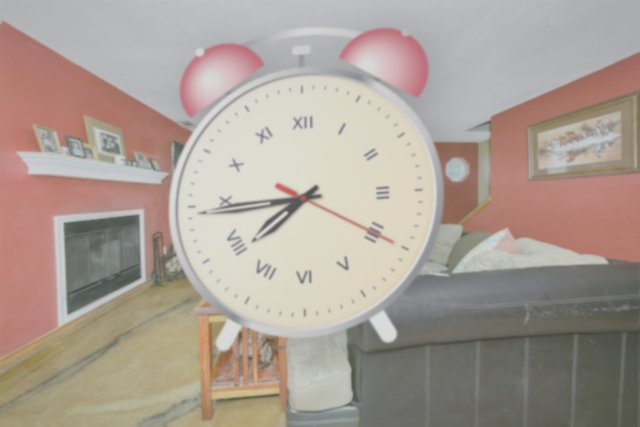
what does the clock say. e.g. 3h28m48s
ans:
7h44m20s
